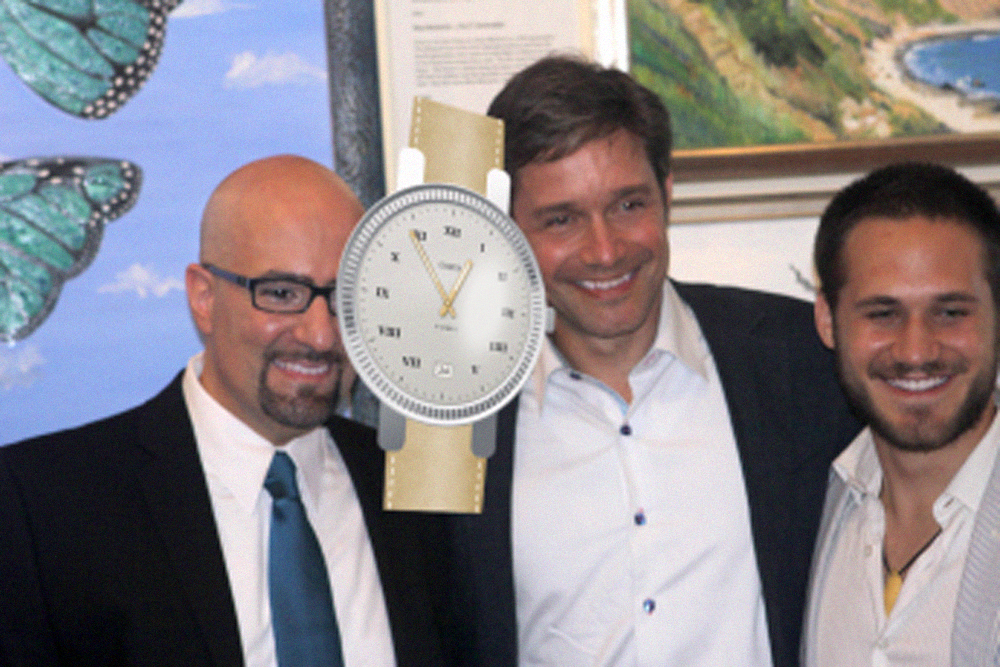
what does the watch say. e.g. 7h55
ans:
12h54
